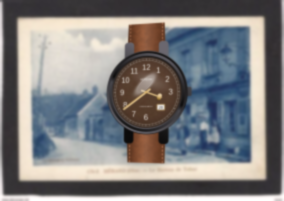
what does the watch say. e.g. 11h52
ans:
3h39
